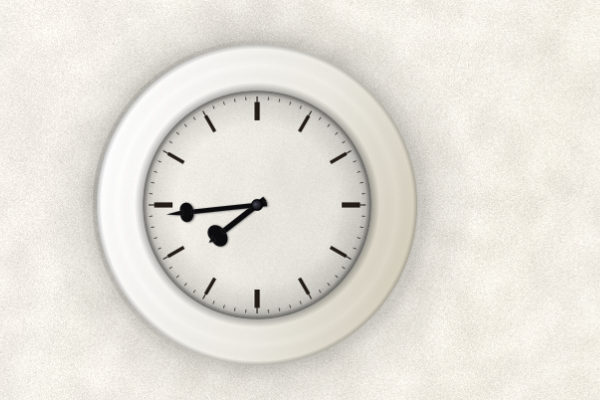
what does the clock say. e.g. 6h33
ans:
7h44
